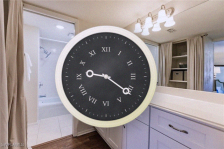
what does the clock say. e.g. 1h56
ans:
9h21
